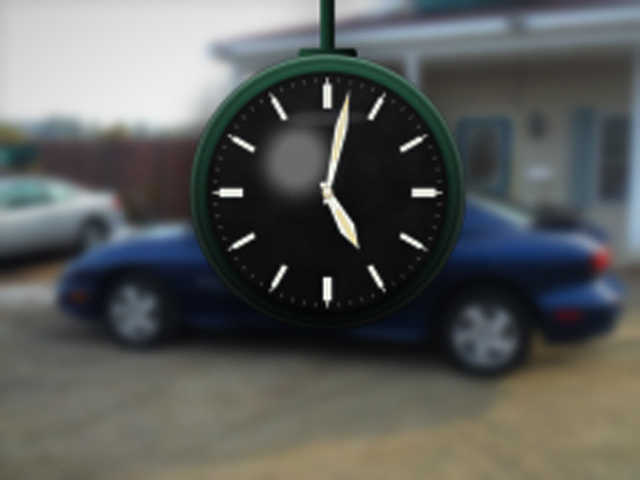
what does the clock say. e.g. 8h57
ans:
5h02
